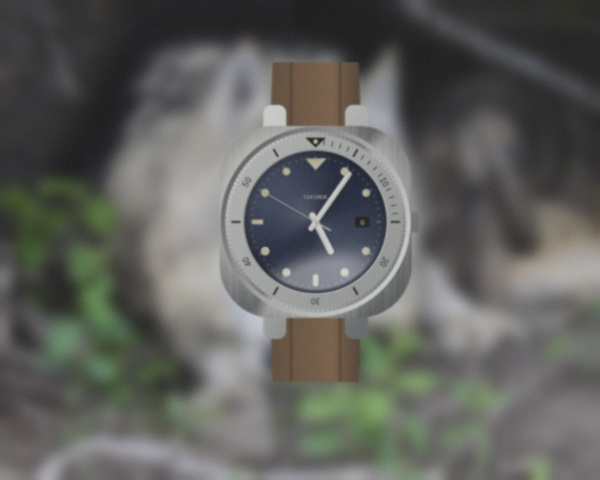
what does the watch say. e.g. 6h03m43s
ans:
5h05m50s
